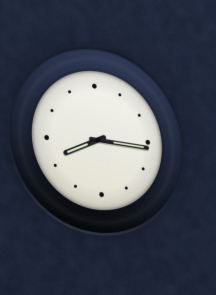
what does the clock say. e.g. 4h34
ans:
8h16
